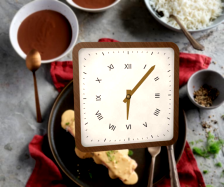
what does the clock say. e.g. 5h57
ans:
6h07
